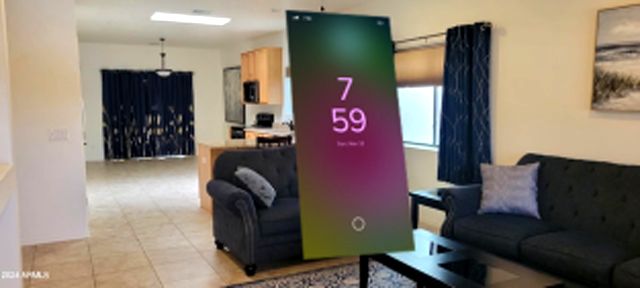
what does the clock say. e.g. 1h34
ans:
7h59
